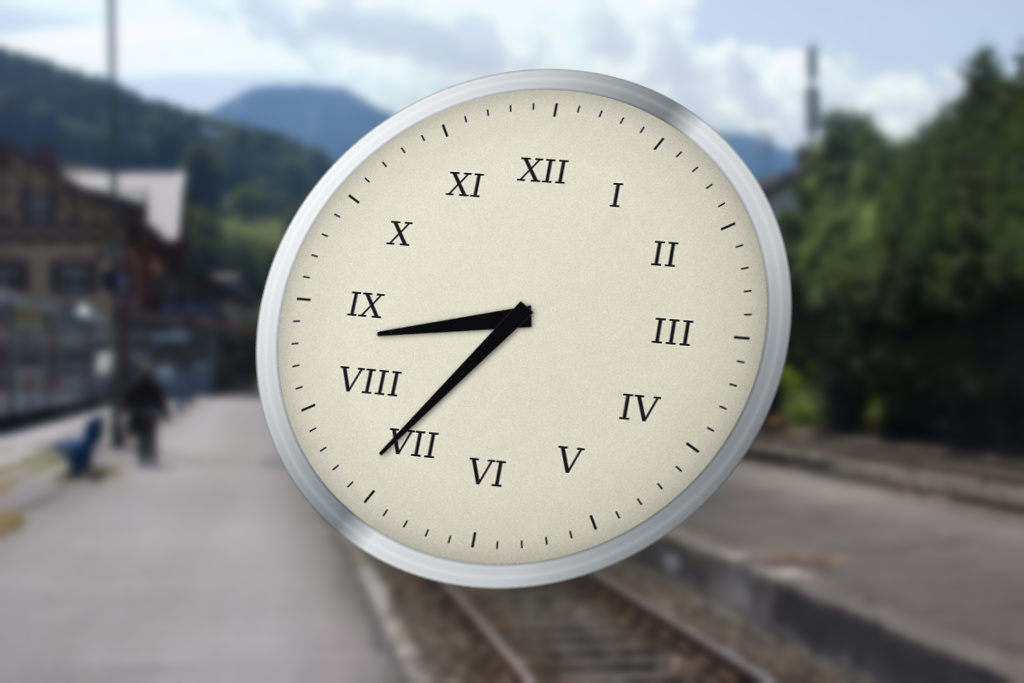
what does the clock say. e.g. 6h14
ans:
8h36
